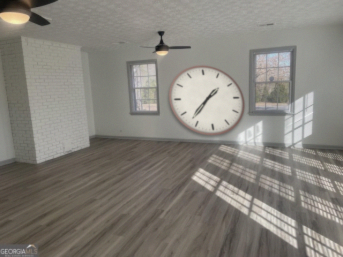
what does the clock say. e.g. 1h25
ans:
1h37
